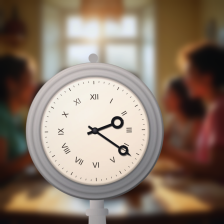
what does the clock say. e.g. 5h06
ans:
2h21
